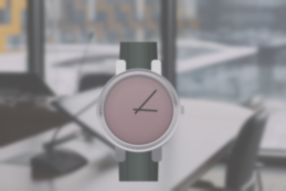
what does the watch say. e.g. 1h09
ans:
3h07
